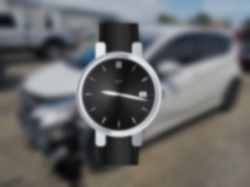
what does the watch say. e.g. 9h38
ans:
9h17
